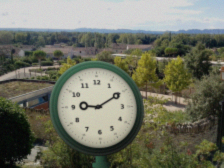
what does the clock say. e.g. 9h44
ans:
9h10
